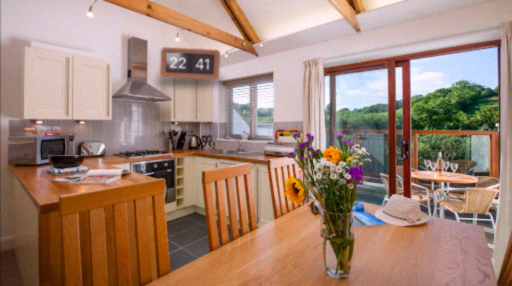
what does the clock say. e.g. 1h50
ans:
22h41
